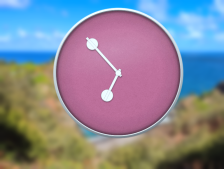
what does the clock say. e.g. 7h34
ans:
6h53
